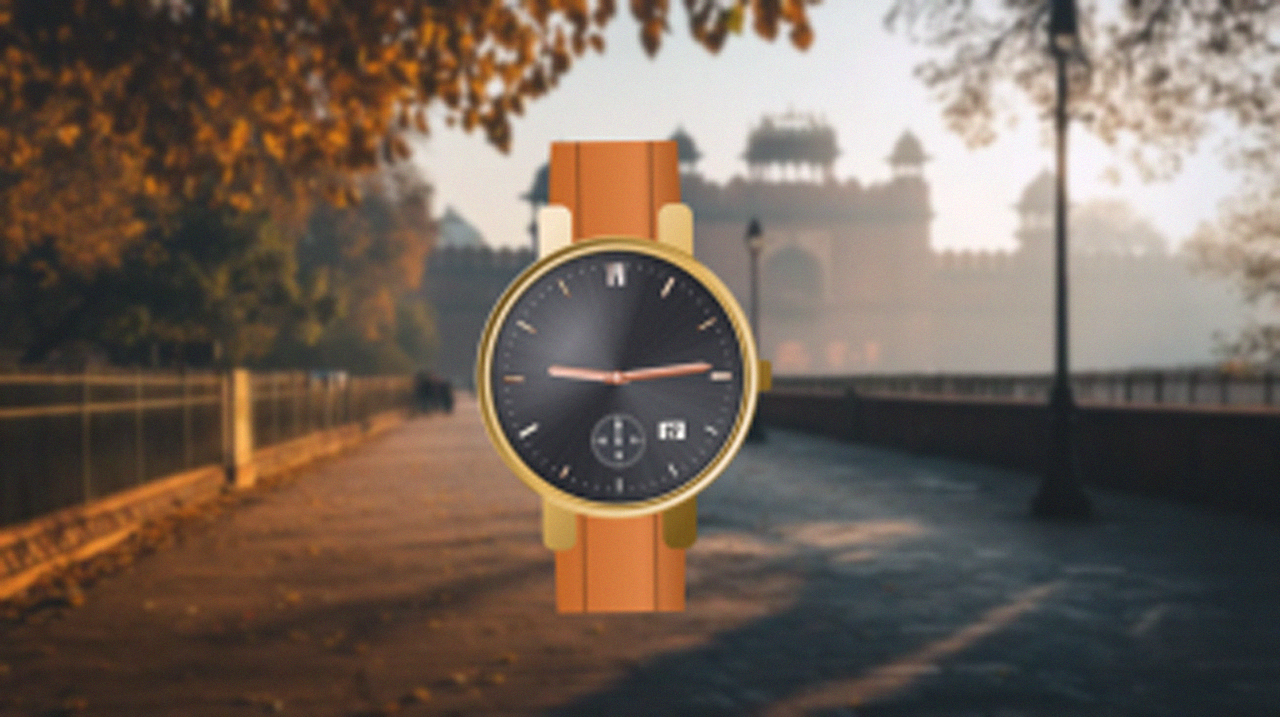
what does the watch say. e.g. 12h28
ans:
9h14
